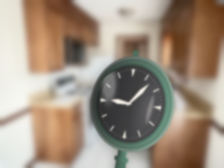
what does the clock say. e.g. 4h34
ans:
9h07
